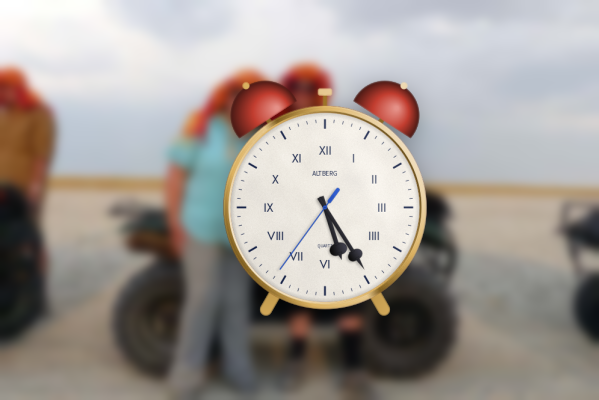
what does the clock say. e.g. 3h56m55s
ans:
5h24m36s
